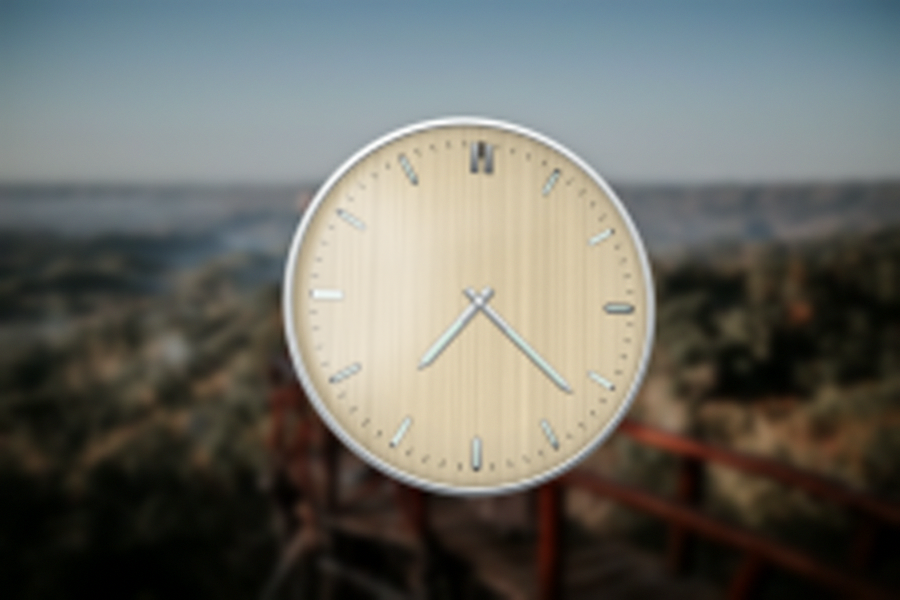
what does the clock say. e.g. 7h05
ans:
7h22
